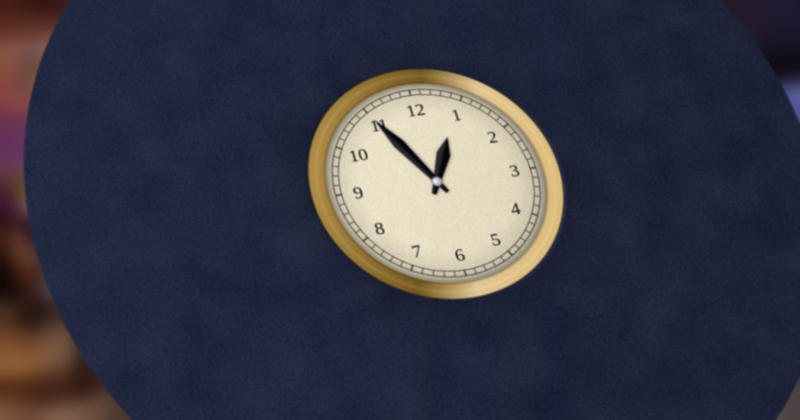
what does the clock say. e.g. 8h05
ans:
12h55
